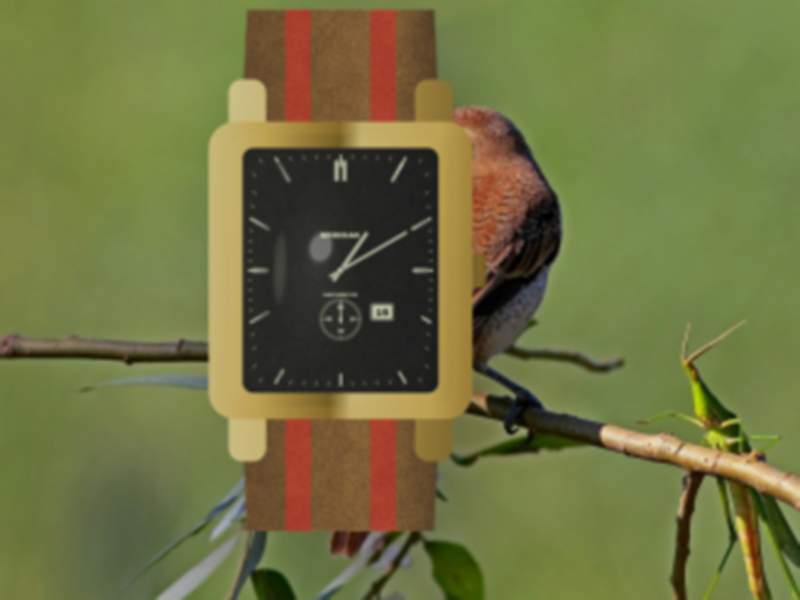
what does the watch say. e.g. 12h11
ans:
1h10
